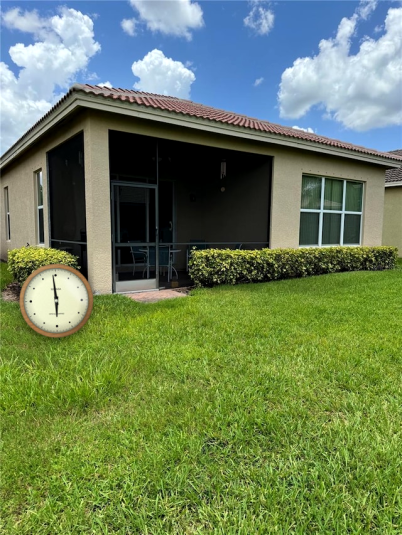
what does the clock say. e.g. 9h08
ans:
5h59
